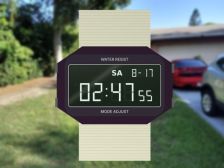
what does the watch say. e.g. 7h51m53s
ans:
2h47m55s
